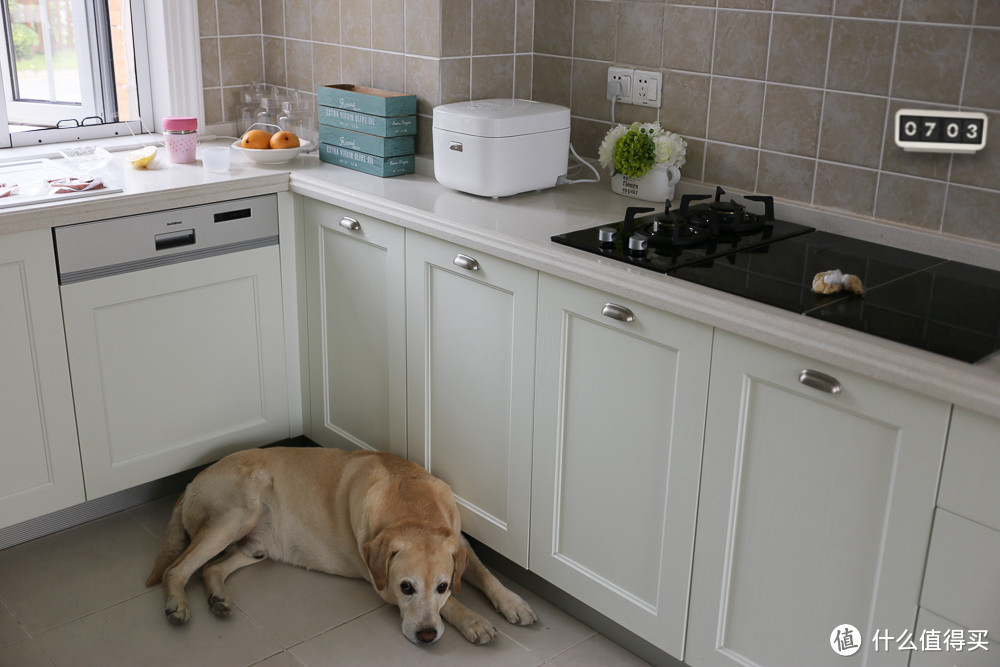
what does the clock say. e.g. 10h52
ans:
7h03
